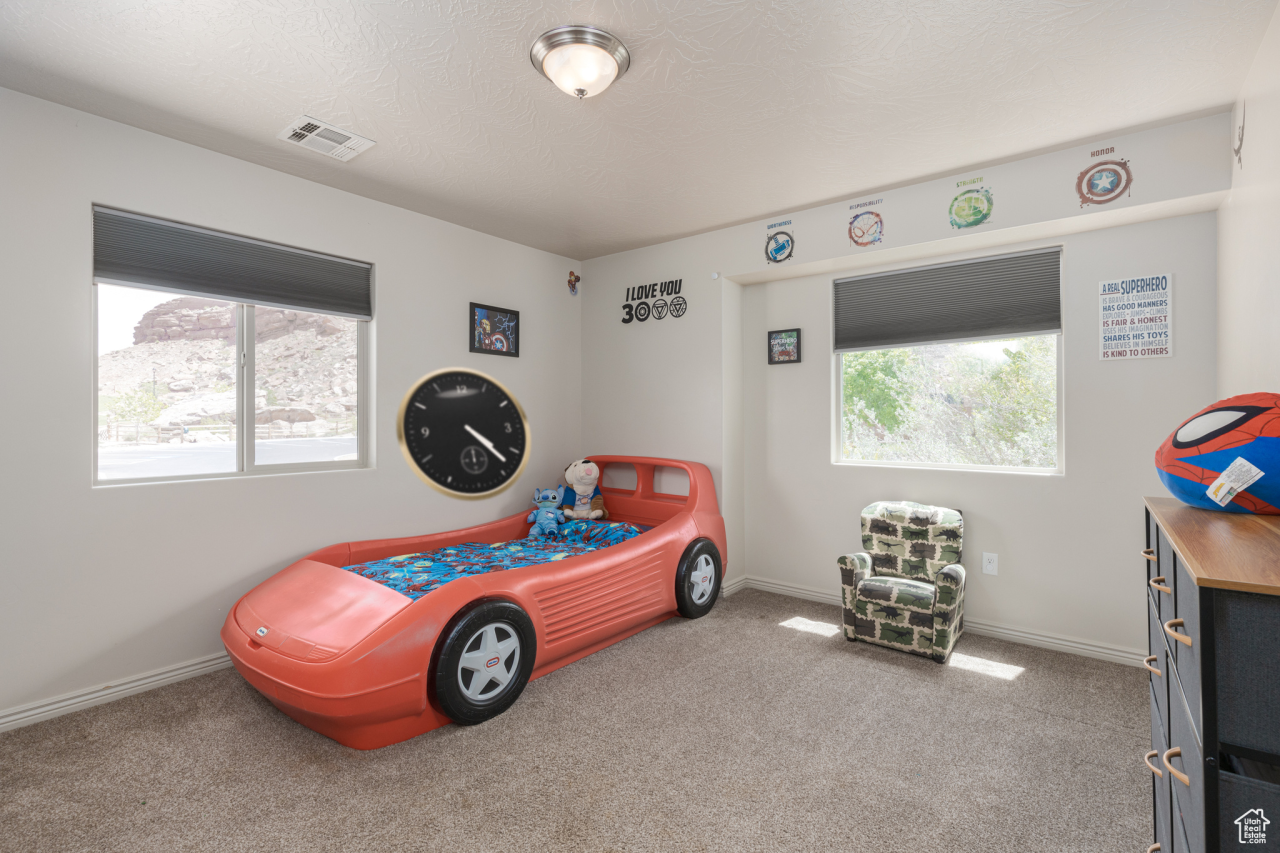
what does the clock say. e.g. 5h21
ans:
4h23
